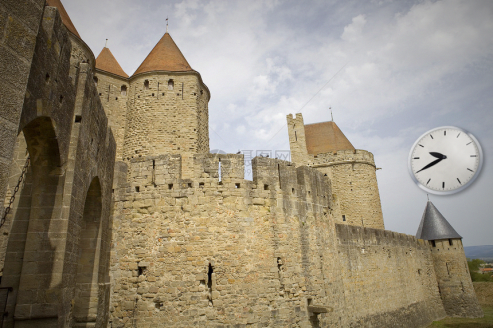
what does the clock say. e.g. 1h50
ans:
9h40
